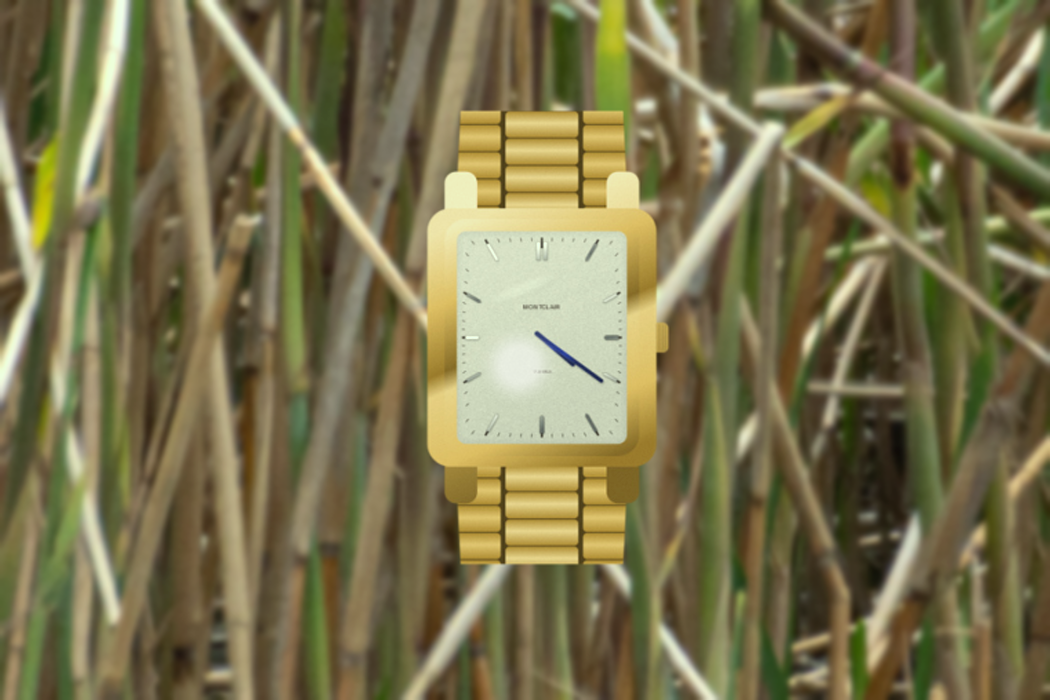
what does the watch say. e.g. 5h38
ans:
4h21
